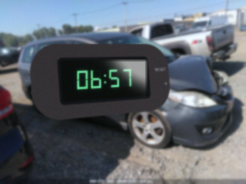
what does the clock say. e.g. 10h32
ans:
6h57
